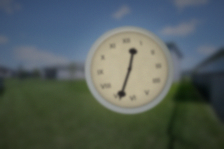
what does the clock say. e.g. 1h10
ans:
12h34
